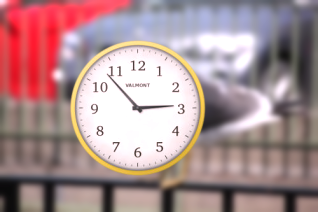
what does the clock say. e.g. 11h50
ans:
2h53
